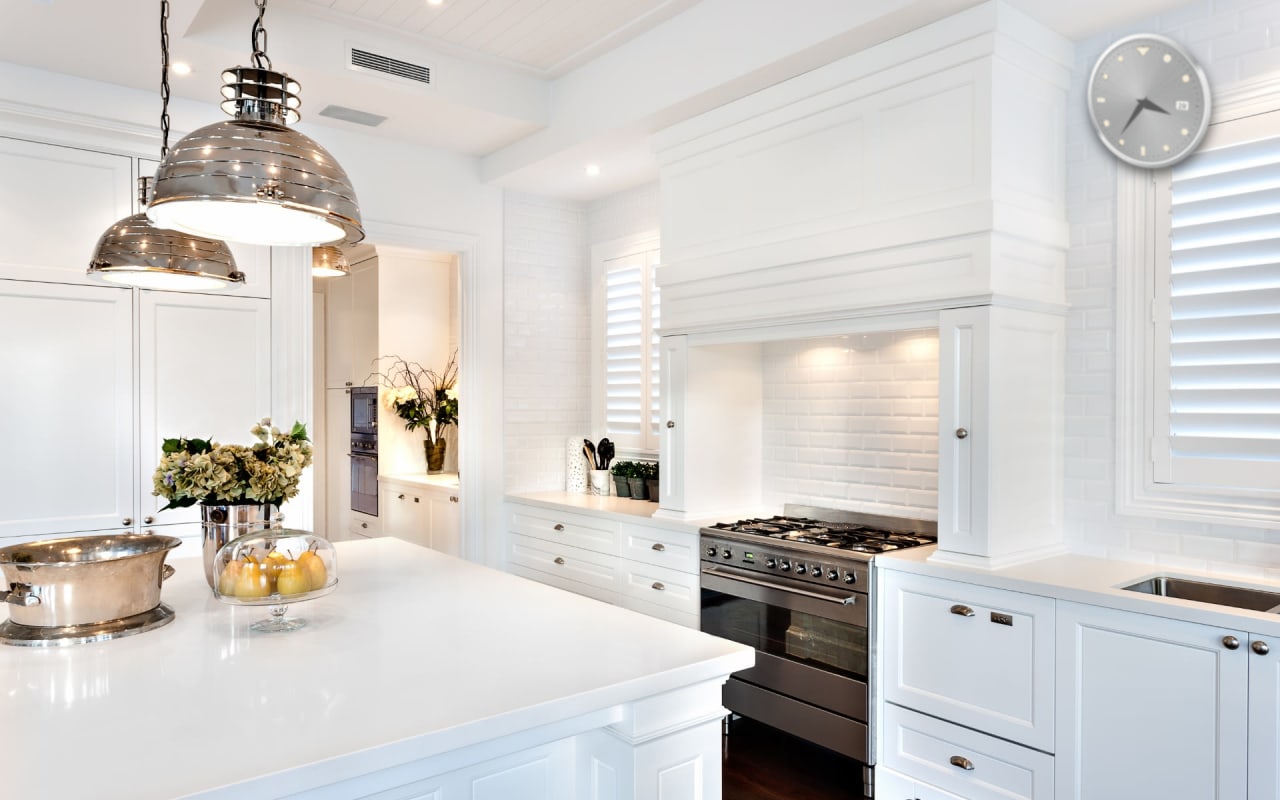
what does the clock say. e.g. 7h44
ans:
3h36
